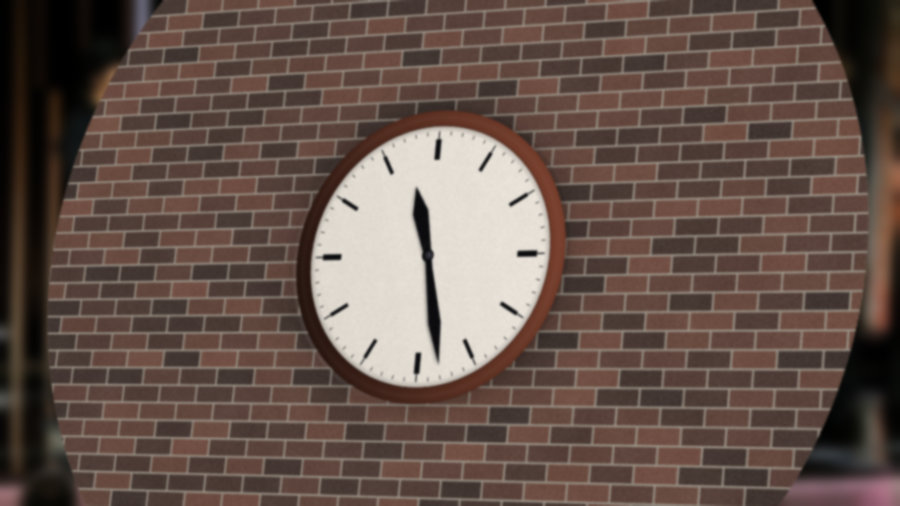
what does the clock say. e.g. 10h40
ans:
11h28
